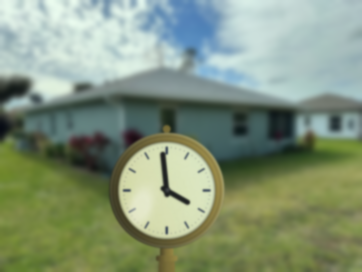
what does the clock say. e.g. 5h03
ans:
3h59
